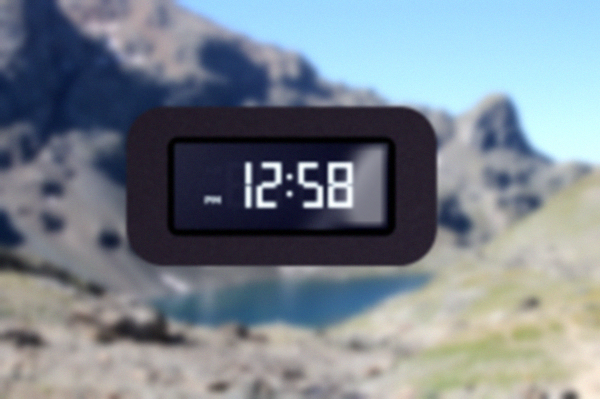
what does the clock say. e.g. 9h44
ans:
12h58
